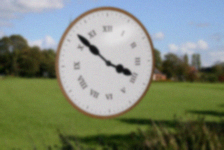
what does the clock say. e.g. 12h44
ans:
3h52
